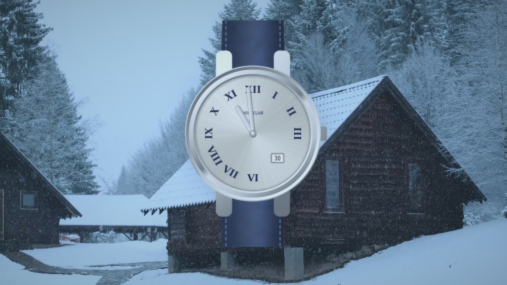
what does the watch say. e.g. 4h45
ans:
10h59
